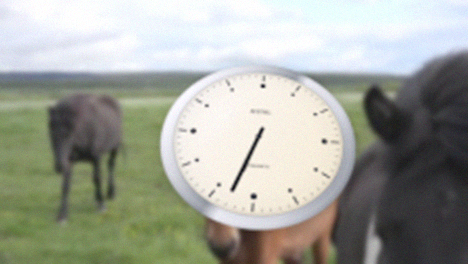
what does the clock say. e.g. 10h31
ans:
6h33
